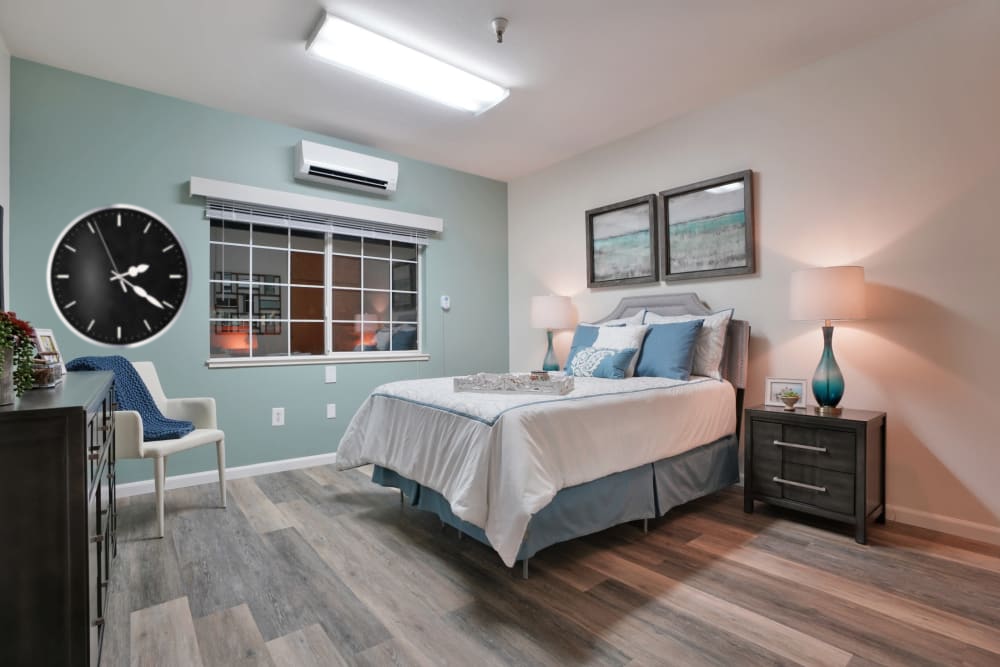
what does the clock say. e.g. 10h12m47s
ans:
2h20m56s
